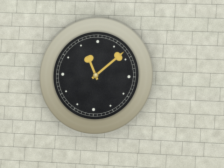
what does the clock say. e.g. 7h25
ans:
11h08
